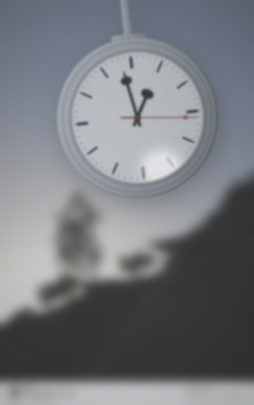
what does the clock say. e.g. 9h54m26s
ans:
12h58m16s
